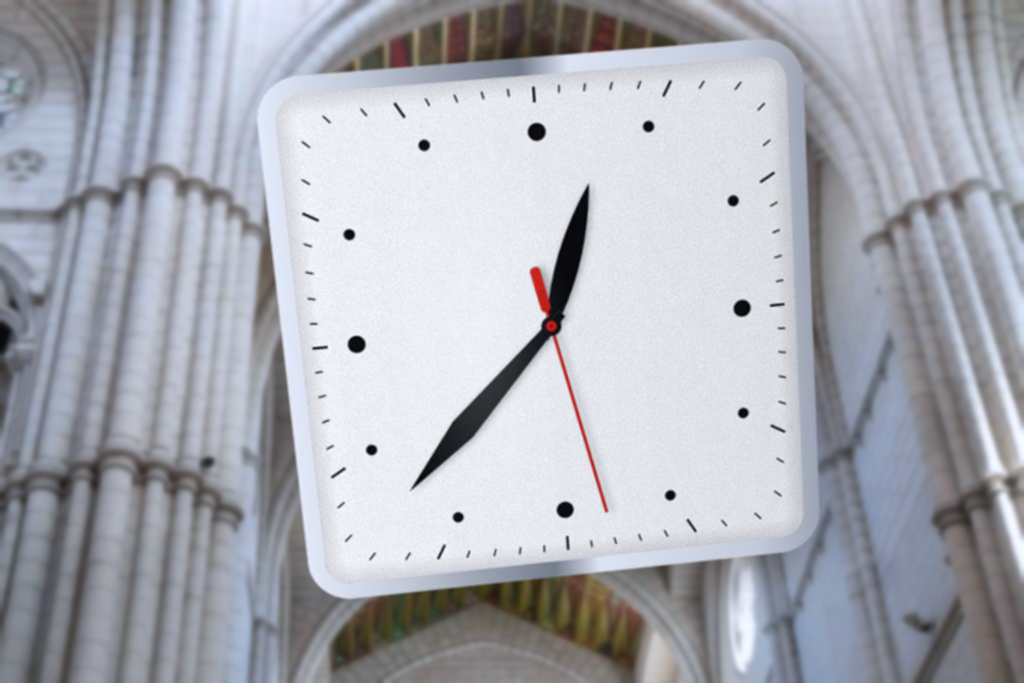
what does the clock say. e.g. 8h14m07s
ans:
12h37m28s
